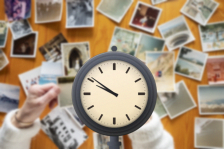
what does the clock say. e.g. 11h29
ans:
9h51
